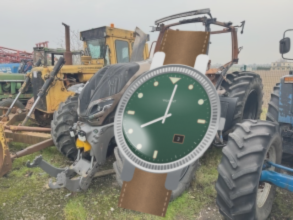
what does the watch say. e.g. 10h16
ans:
8h01
